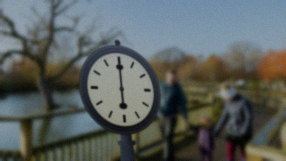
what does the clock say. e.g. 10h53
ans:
6h00
